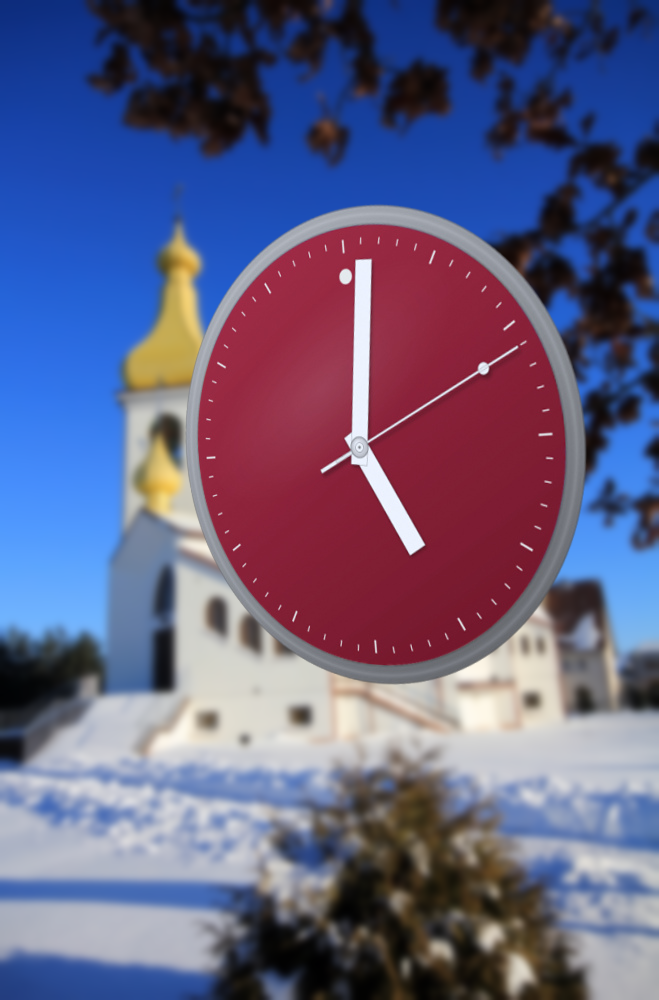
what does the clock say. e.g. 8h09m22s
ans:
5h01m11s
